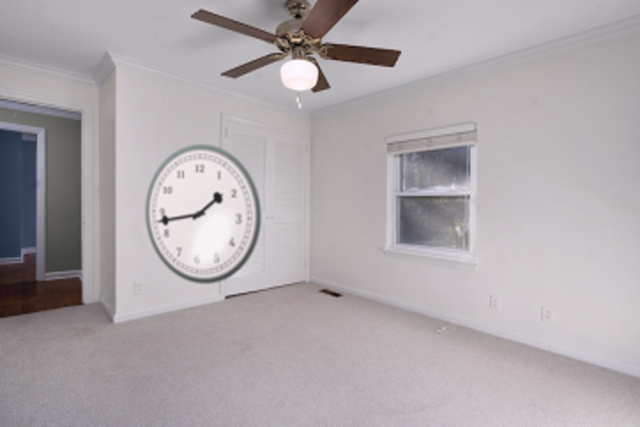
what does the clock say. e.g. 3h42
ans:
1h43
